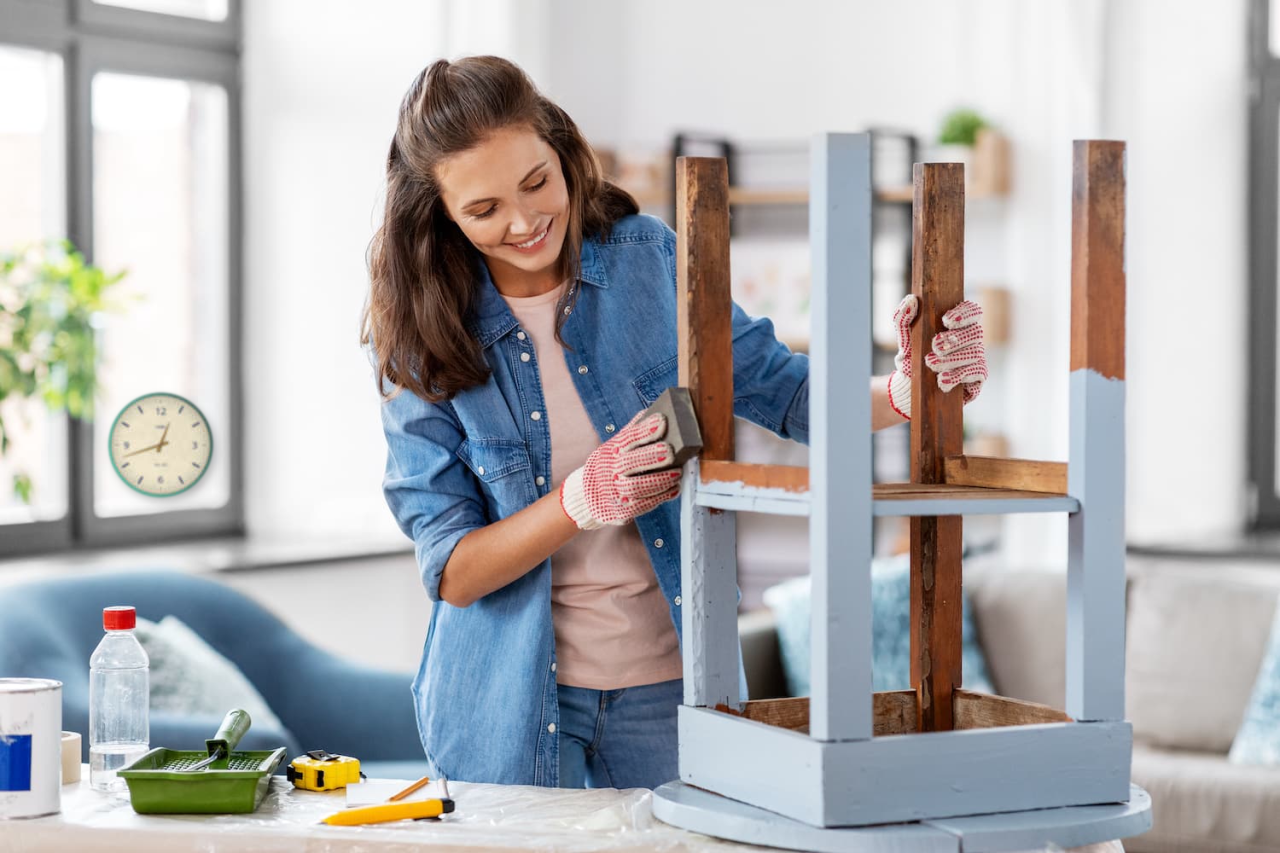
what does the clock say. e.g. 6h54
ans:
12h42
